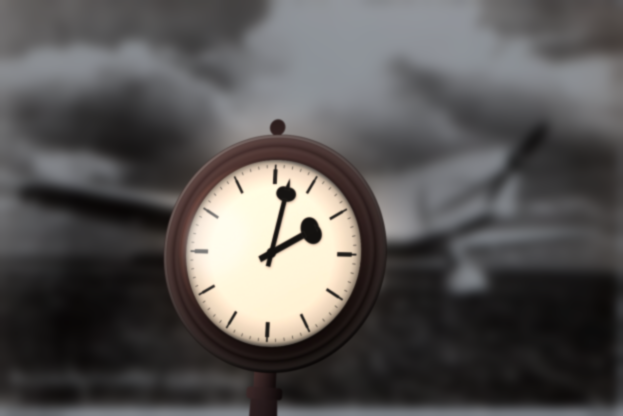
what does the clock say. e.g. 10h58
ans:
2h02
